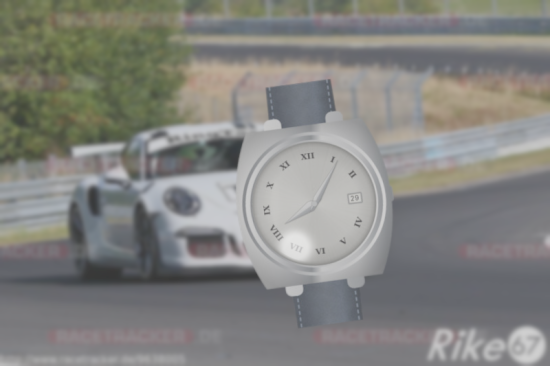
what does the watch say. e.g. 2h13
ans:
8h06
